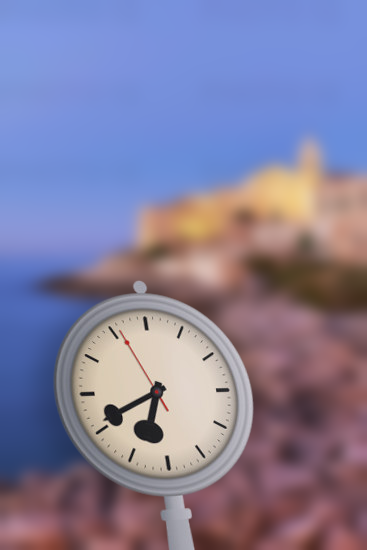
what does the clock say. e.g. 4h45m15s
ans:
6h40m56s
